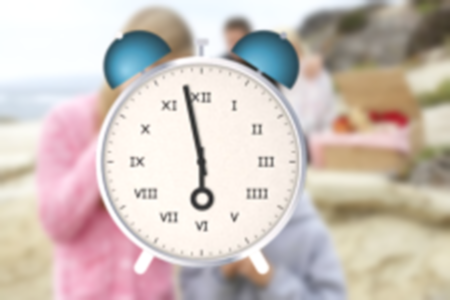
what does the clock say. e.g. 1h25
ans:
5h58
